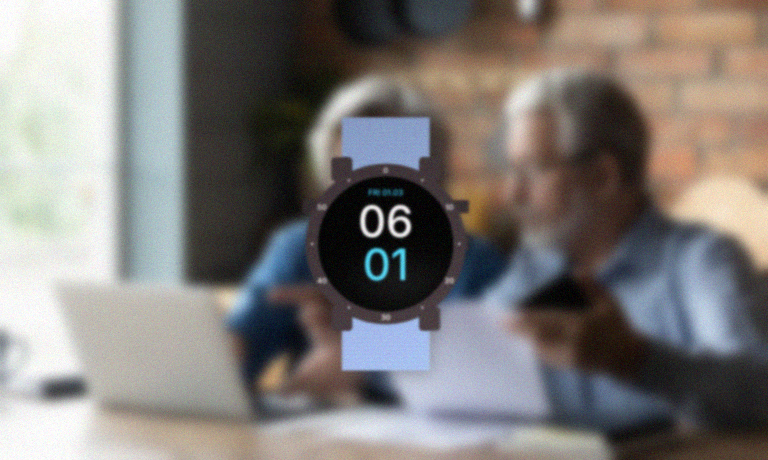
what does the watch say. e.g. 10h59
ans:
6h01
